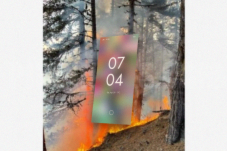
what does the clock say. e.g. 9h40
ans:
7h04
